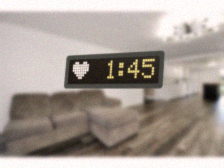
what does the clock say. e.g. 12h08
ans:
1h45
